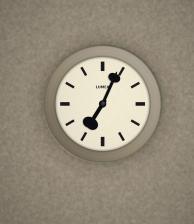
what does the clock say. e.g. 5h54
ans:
7h04
